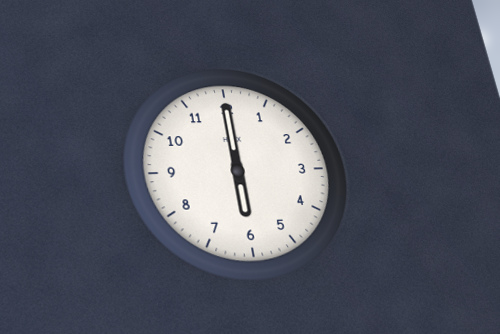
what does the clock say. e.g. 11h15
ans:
6h00
